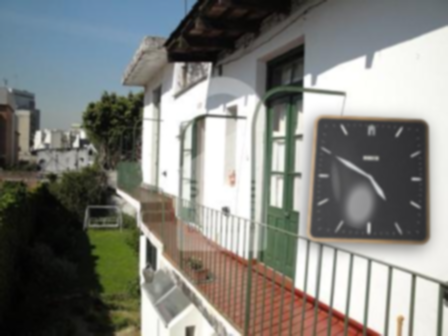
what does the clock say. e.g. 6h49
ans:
4h50
